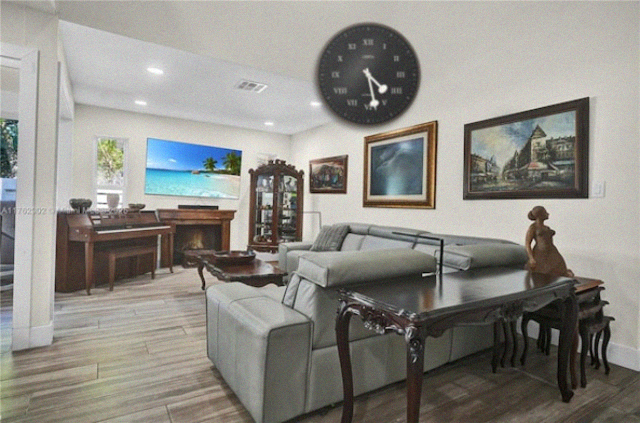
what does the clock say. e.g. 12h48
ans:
4h28
